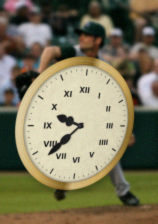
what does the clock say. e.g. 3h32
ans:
9h38
